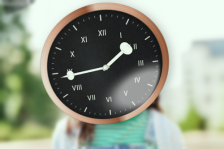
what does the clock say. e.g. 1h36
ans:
1h44
